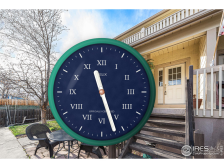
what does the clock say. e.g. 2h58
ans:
11h27
